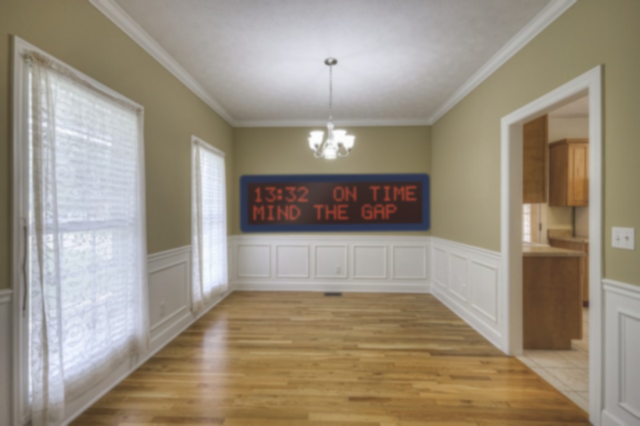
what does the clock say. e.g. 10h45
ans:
13h32
